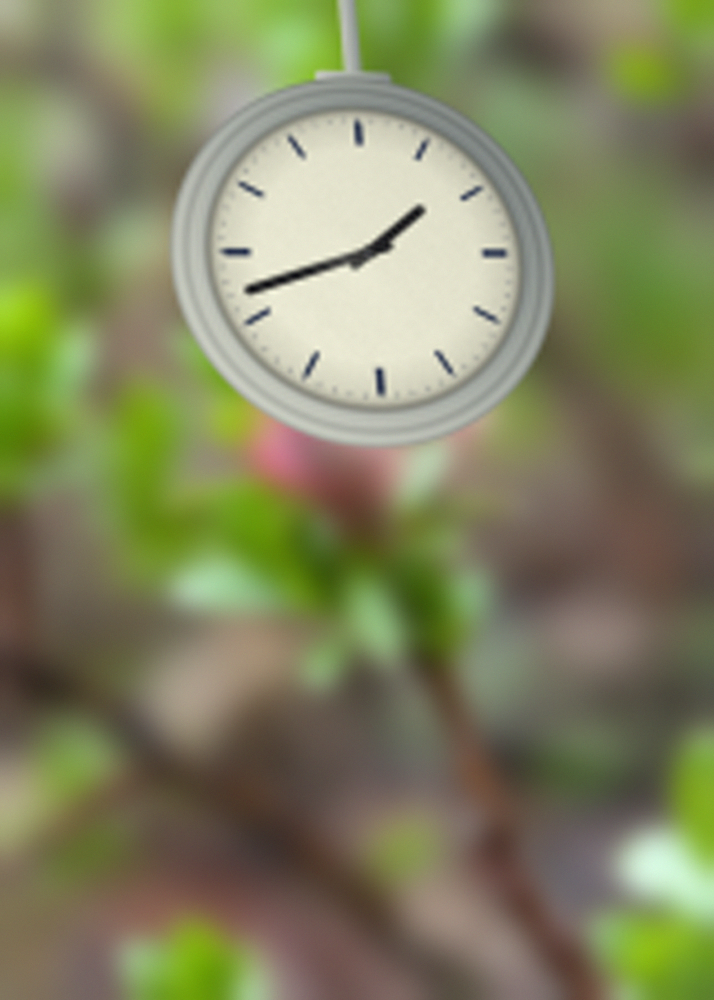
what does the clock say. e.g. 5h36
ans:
1h42
